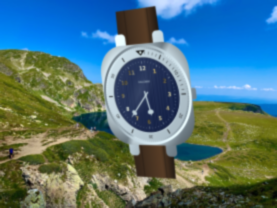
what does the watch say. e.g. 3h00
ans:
5h37
